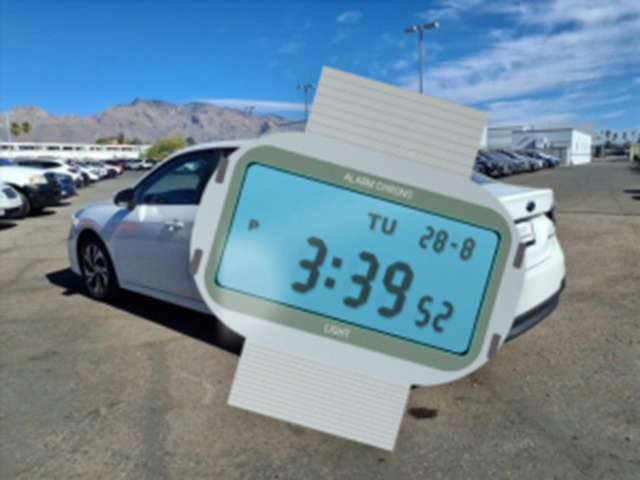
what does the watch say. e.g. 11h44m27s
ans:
3h39m52s
